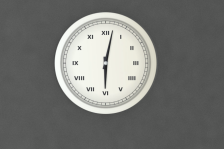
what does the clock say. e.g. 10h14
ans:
6h02
